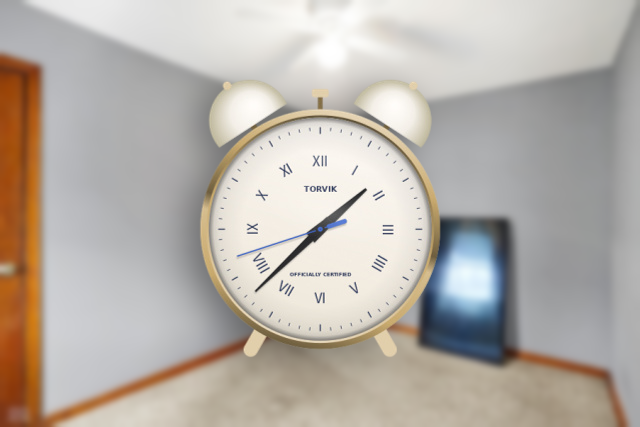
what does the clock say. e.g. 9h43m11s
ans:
1h37m42s
